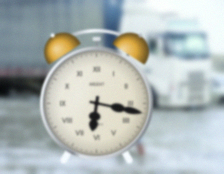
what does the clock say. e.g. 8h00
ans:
6h17
